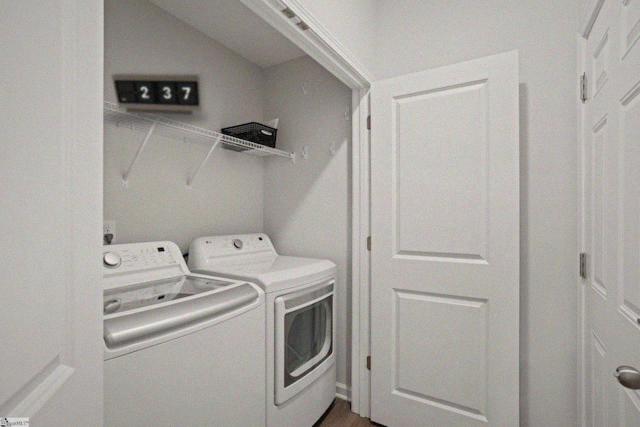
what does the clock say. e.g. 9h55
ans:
2h37
